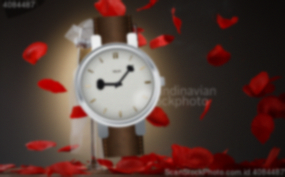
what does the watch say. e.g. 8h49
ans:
9h07
